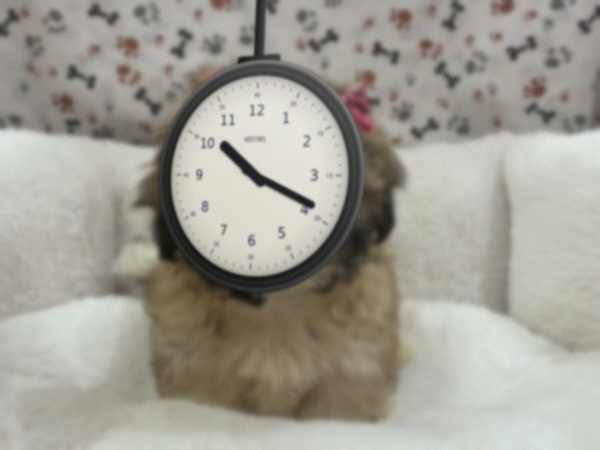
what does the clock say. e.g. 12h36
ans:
10h19
